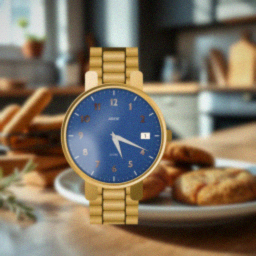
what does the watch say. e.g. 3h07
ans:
5h19
